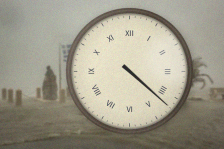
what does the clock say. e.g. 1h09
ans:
4h22
